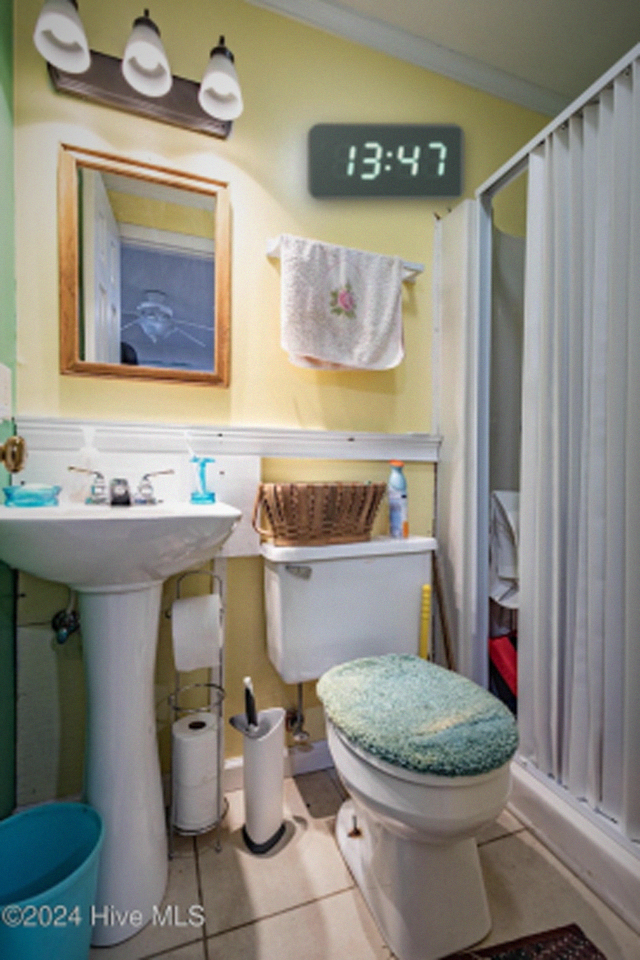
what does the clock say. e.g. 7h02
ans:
13h47
